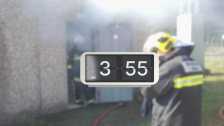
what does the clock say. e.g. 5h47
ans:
3h55
